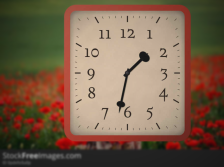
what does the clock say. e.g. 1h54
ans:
1h32
